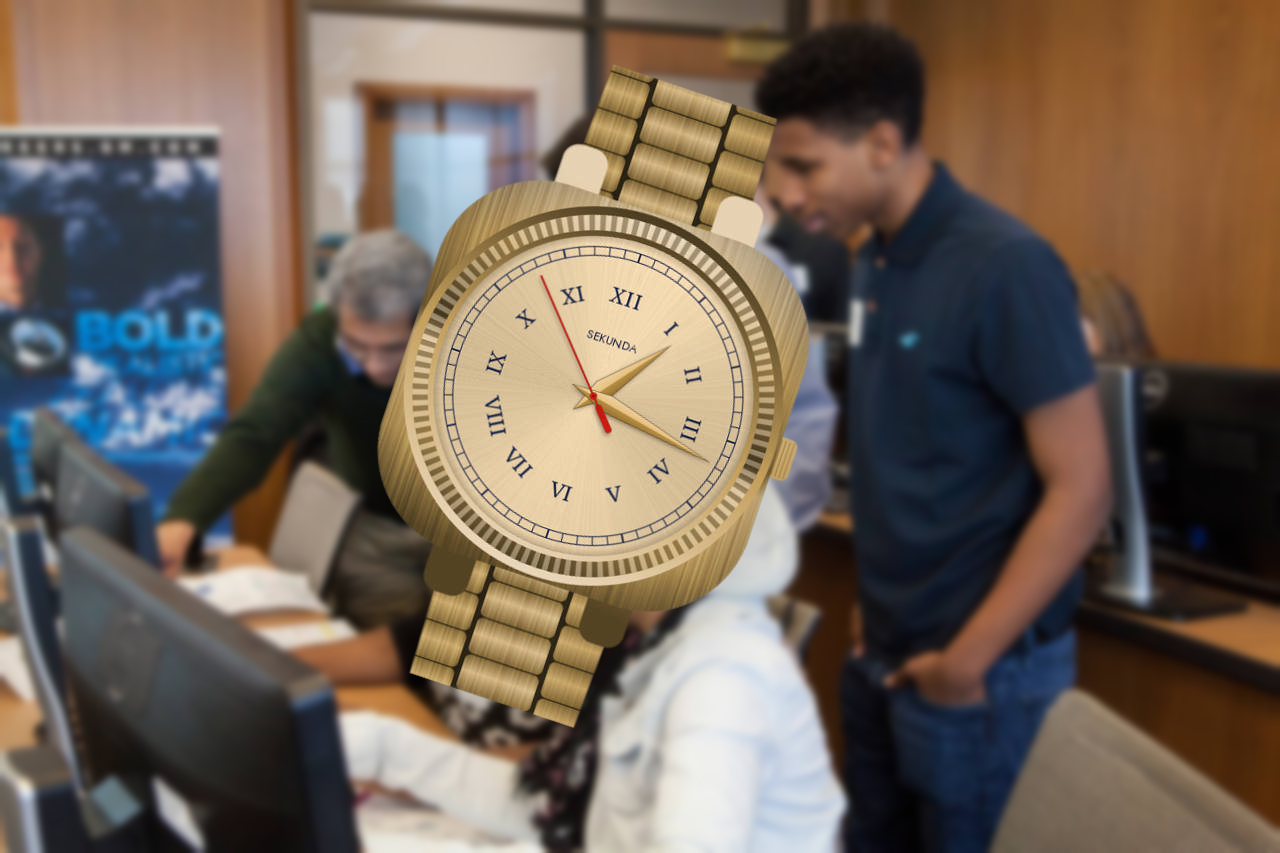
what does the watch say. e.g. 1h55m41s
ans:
1h16m53s
